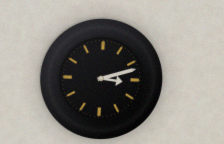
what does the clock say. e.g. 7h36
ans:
3h12
